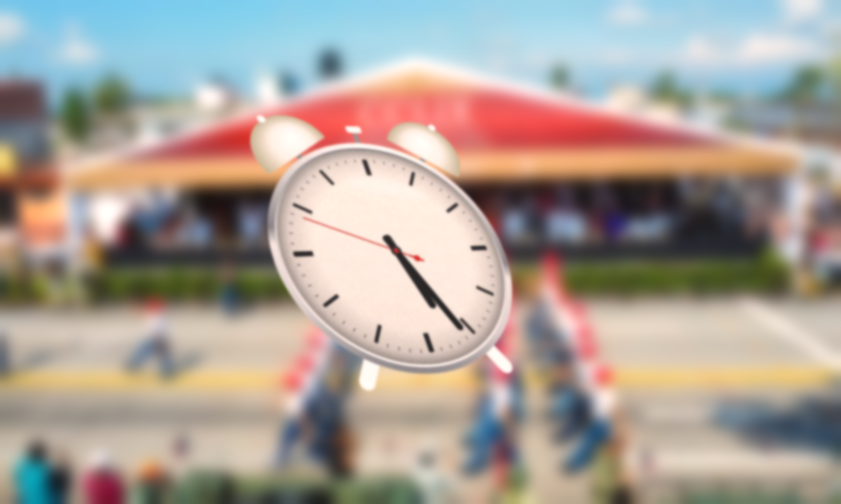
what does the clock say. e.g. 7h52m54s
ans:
5h25m49s
